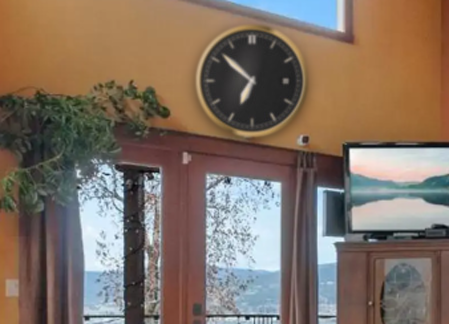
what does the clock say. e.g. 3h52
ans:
6h52
